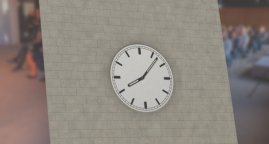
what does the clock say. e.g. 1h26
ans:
8h07
